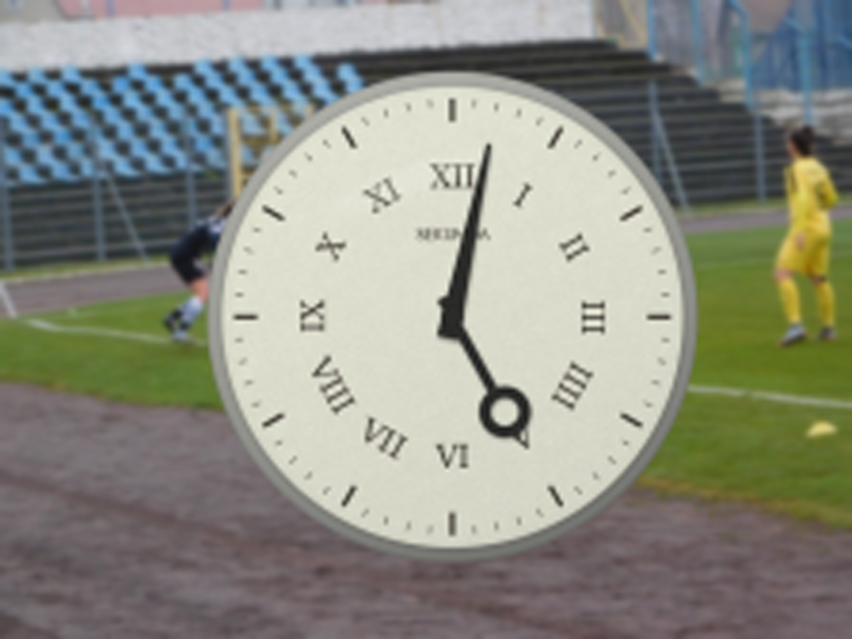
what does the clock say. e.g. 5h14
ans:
5h02
